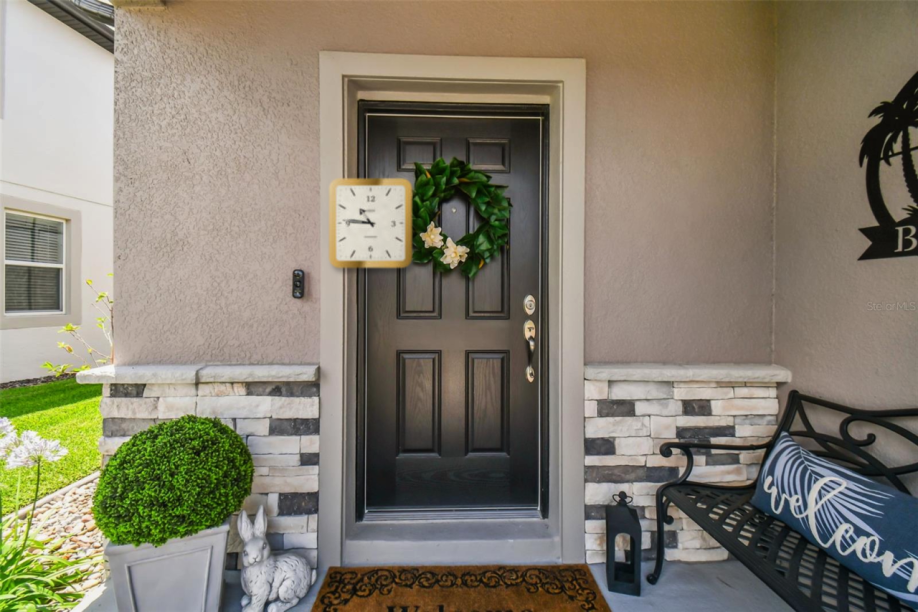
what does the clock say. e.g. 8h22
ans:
10h46
